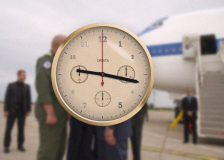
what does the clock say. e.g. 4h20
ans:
9h17
